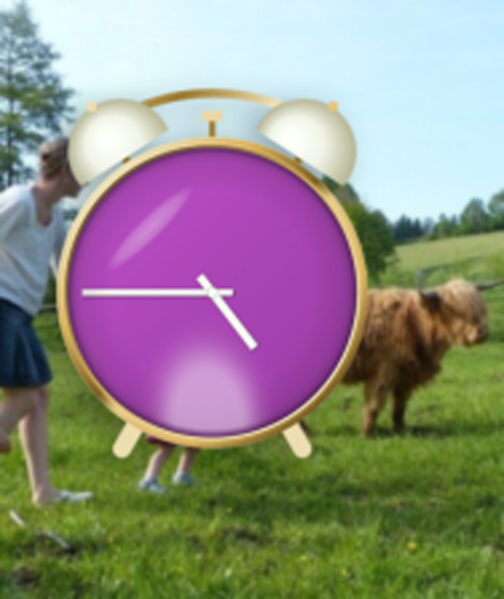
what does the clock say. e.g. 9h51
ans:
4h45
